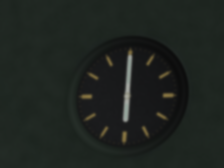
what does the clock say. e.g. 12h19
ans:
6h00
